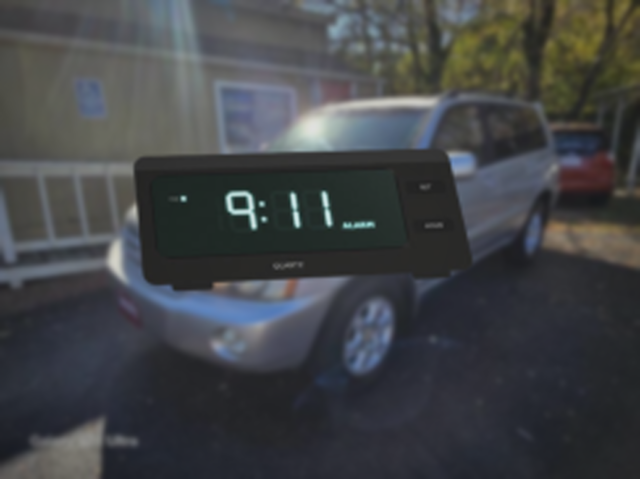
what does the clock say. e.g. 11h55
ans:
9h11
